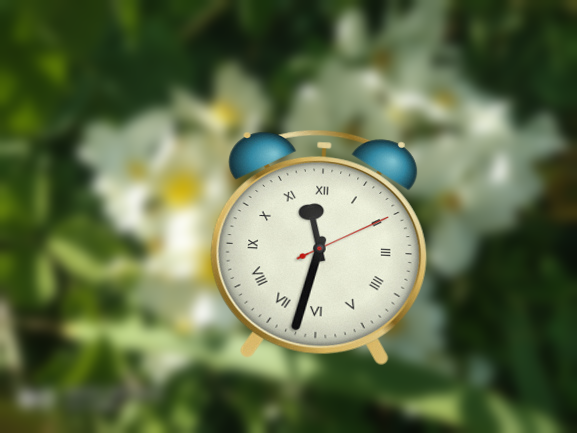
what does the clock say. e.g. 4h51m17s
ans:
11h32m10s
